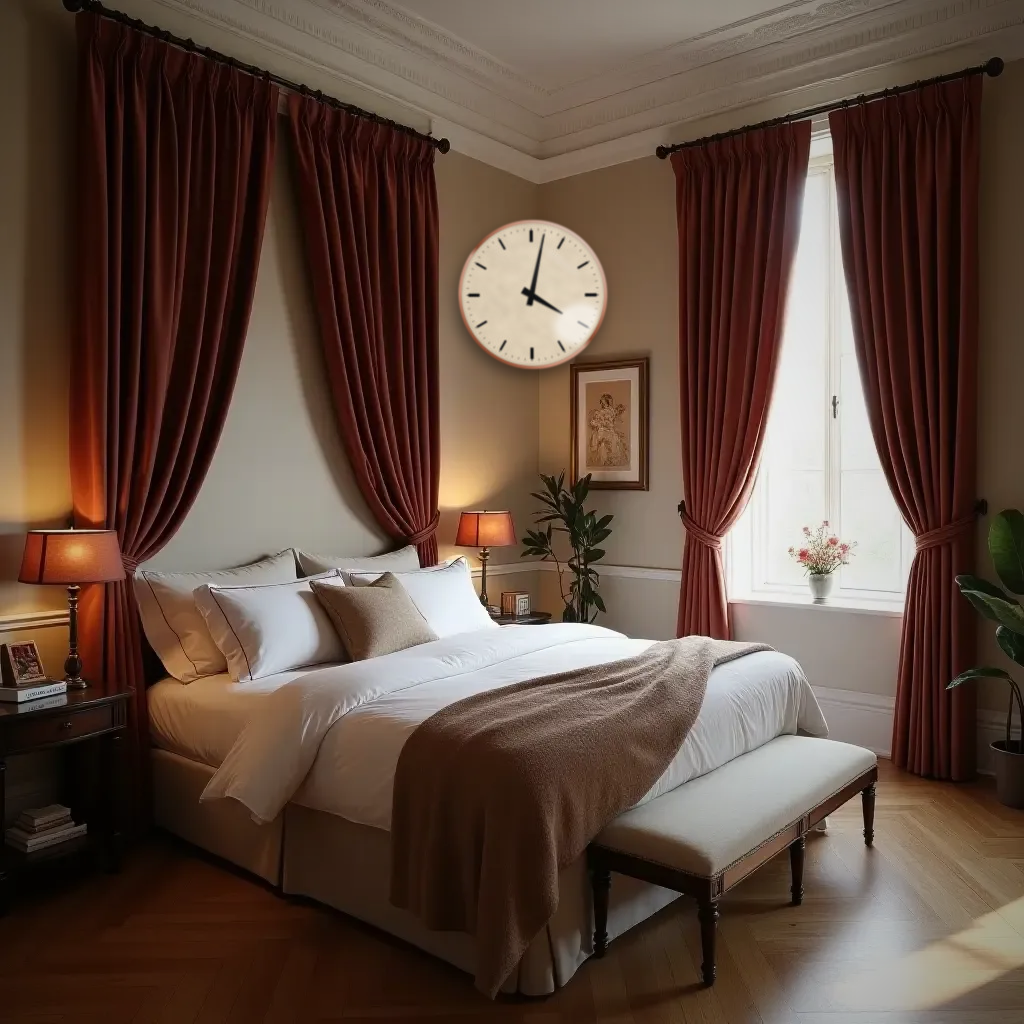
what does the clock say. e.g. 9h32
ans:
4h02
